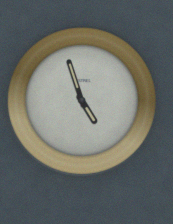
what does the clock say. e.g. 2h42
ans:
4h57
